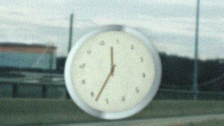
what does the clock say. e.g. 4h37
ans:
12h38
